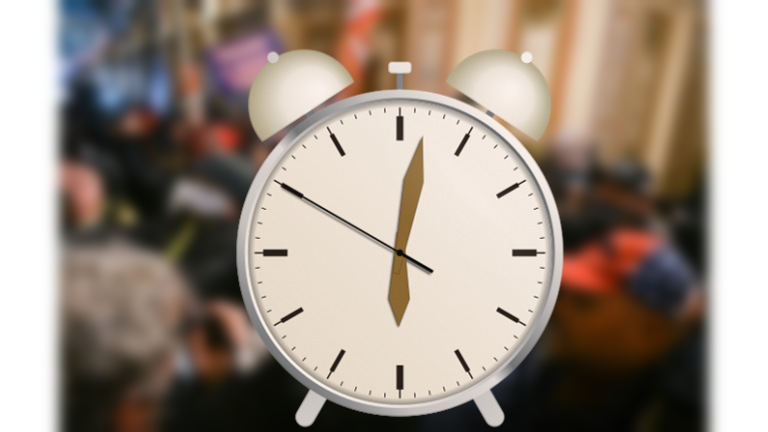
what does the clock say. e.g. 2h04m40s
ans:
6h01m50s
